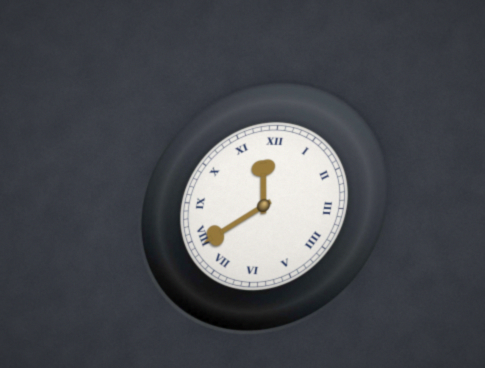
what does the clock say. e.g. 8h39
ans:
11h39
